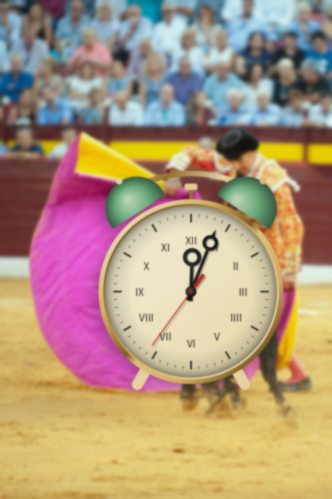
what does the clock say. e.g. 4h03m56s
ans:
12h03m36s
